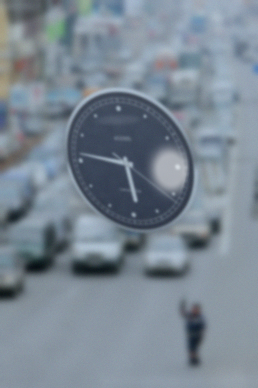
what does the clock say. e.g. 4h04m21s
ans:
5h46m21s
